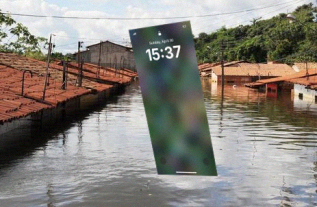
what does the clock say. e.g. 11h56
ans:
15h37
